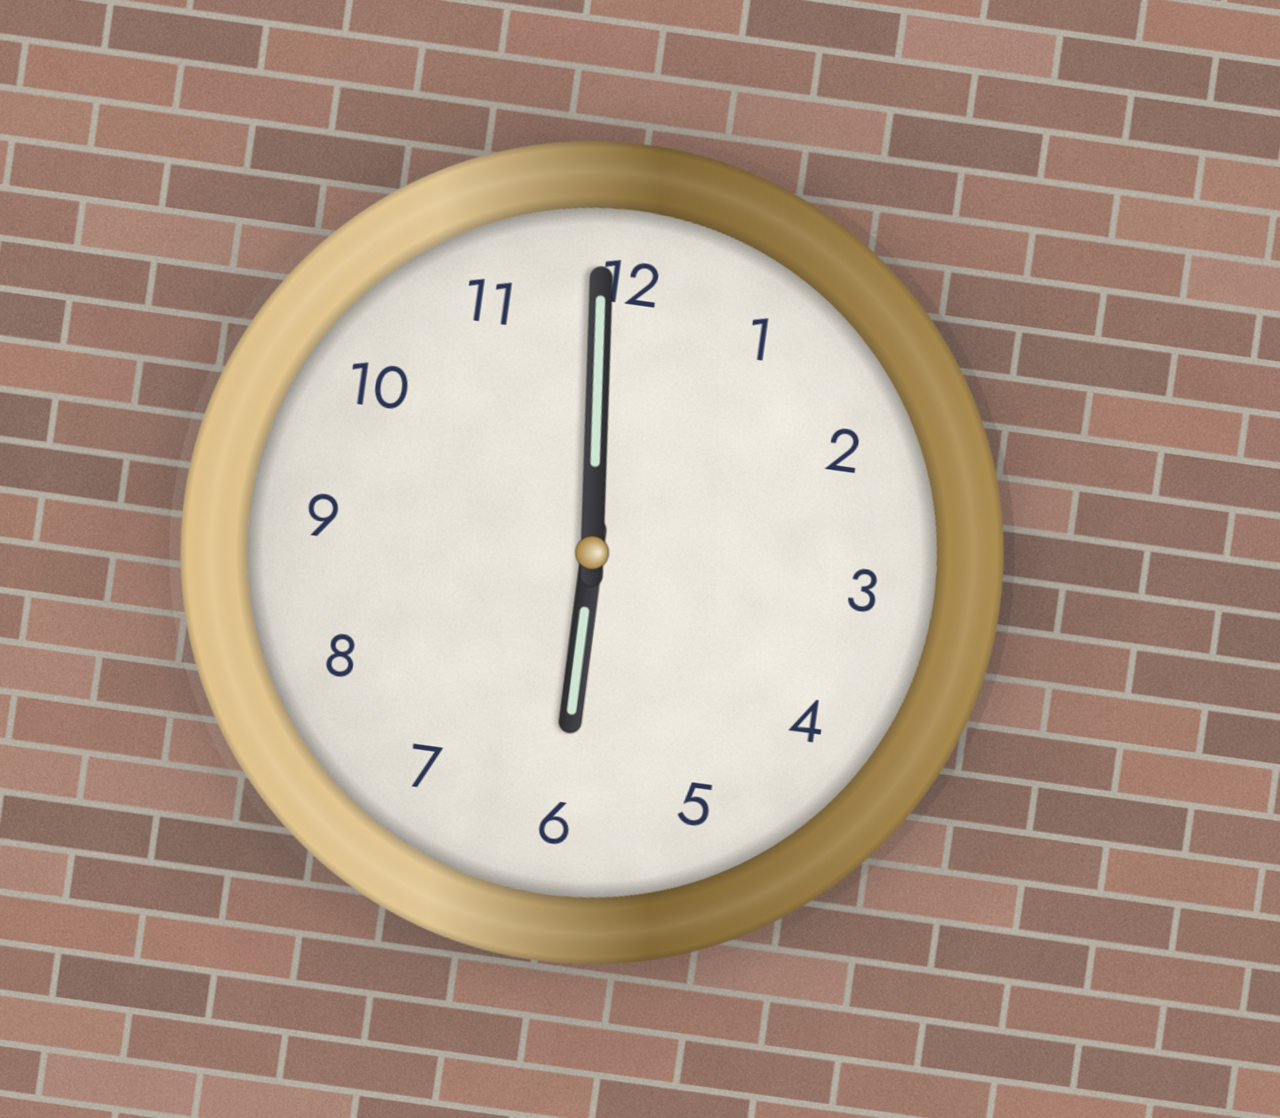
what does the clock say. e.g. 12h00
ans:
5h59
